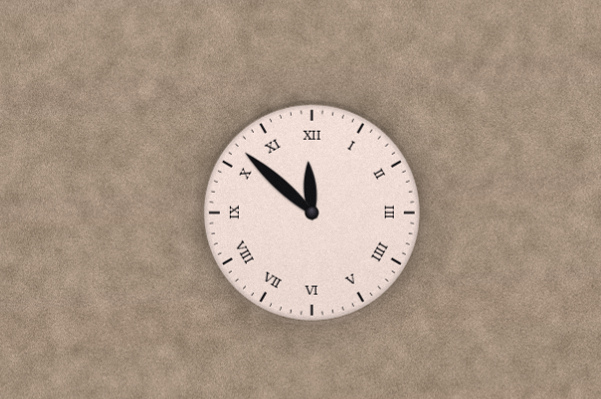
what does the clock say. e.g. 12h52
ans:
11h52
